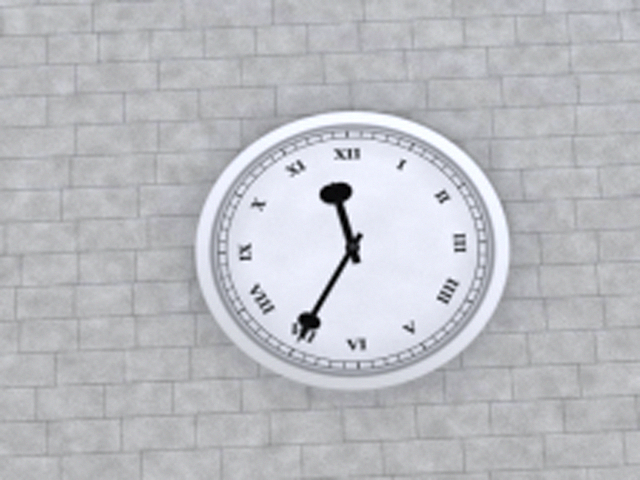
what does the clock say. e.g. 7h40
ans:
11h35
